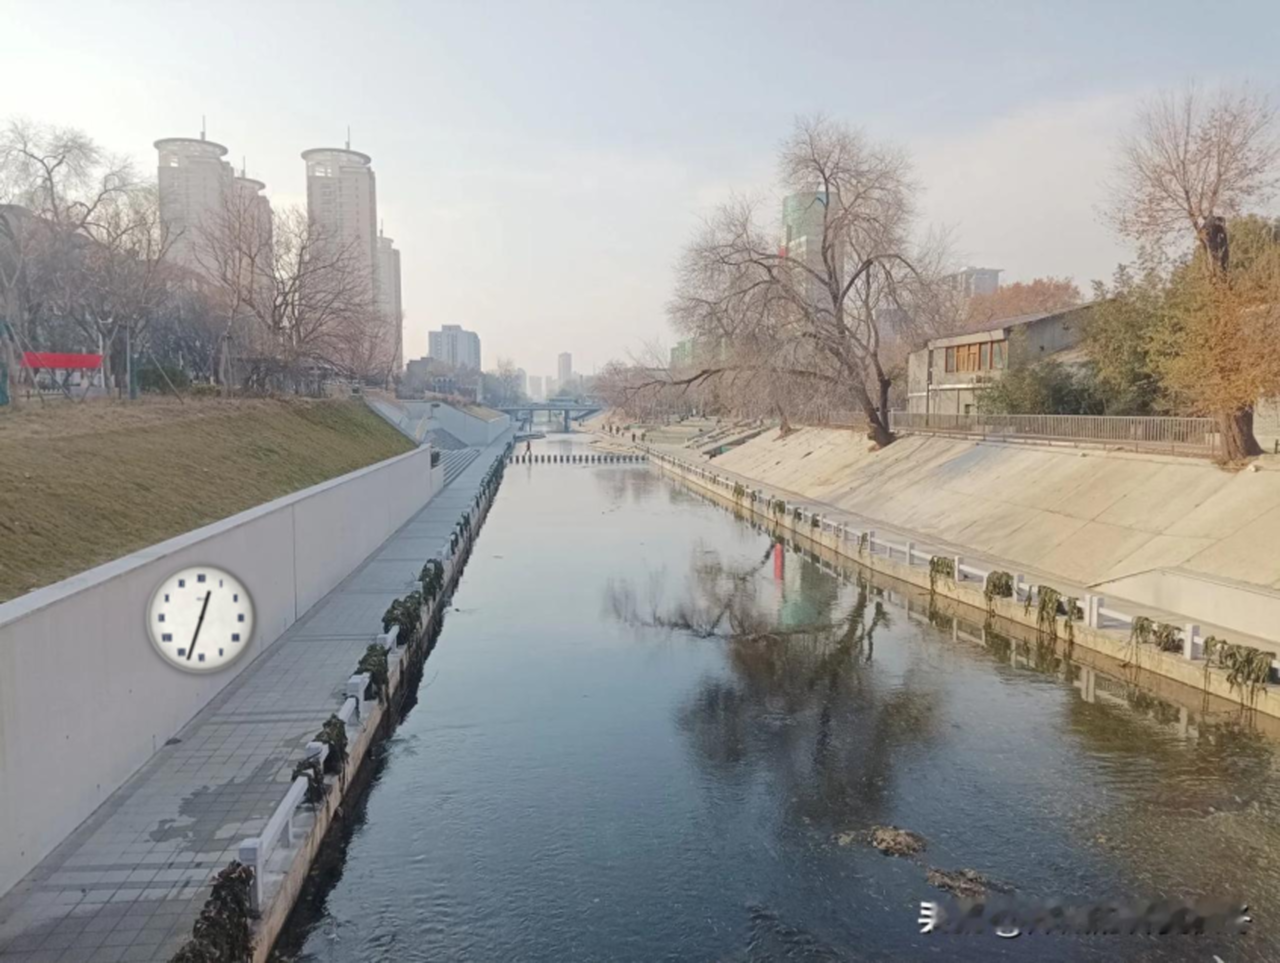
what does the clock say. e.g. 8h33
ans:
12h33
